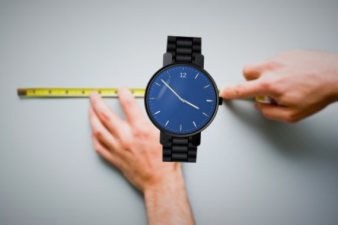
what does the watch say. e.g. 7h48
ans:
3h52
